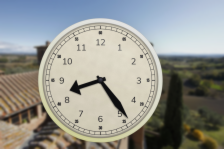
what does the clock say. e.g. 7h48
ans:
8h24
